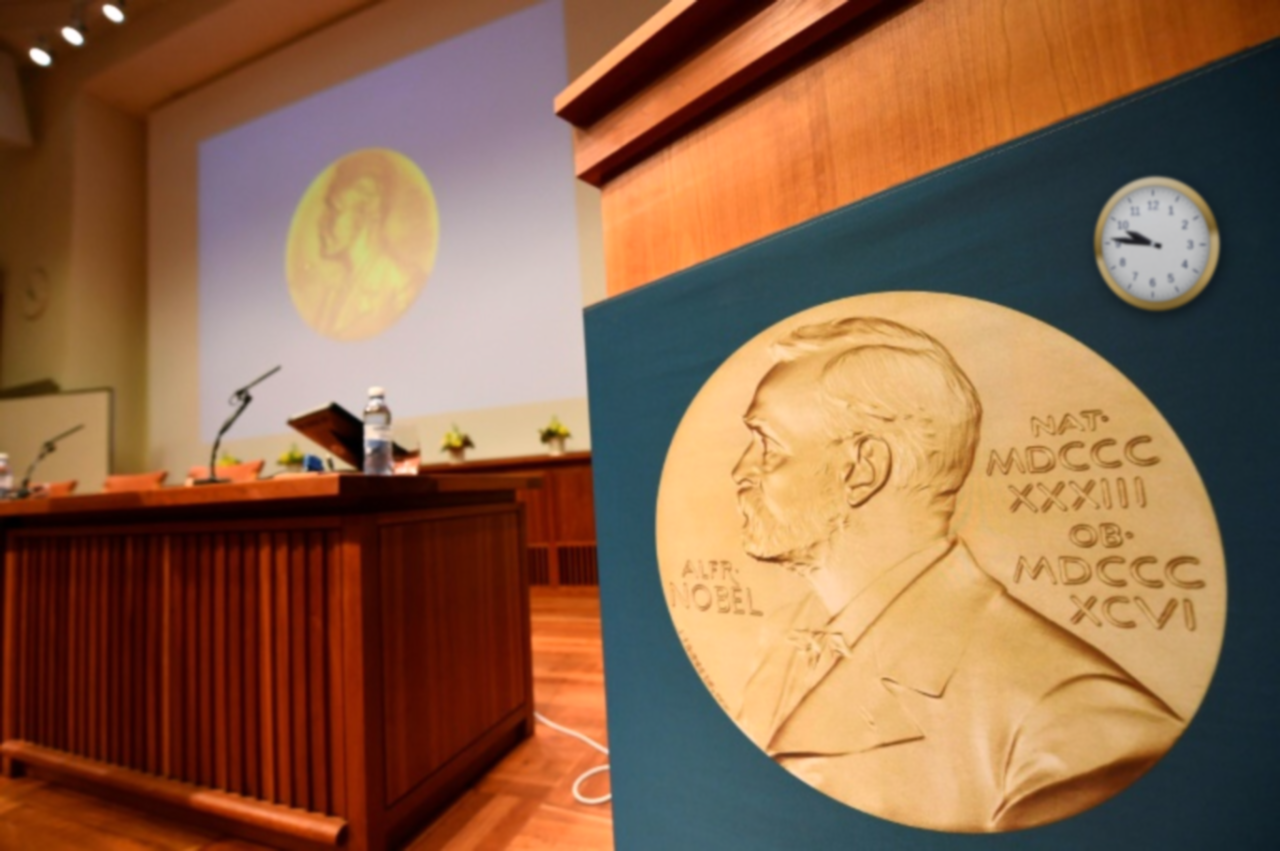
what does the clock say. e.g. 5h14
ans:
9h46
